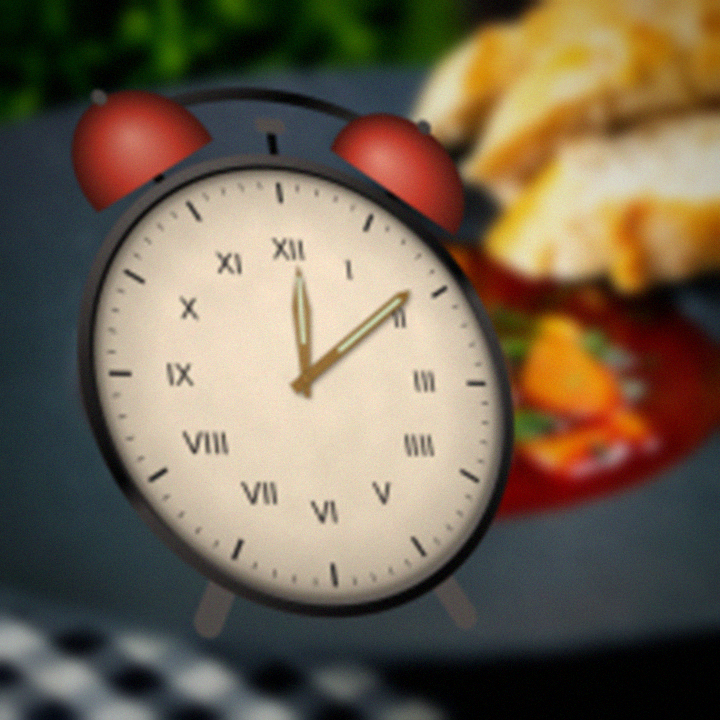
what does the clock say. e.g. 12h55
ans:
12h09
